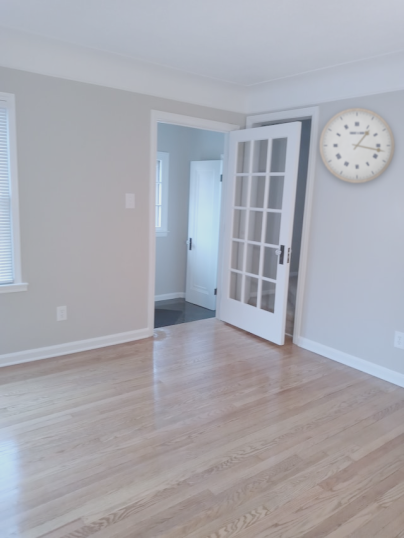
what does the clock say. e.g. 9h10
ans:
1h17
